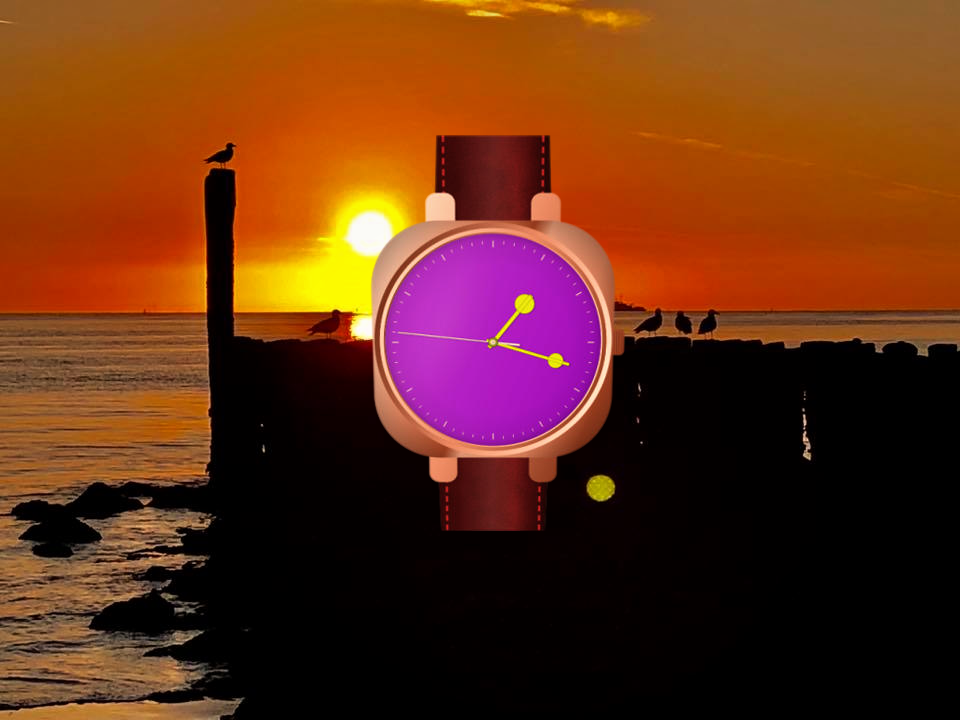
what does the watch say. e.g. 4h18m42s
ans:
1h17m46s
